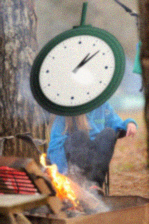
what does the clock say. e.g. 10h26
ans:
1h08
